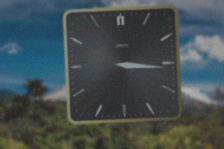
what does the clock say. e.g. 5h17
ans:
3h16
